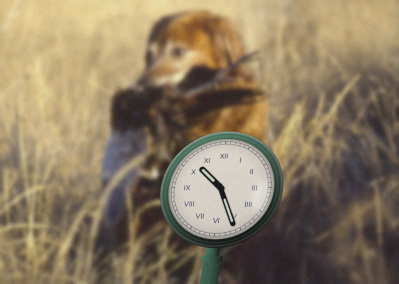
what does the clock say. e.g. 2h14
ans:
10h26
